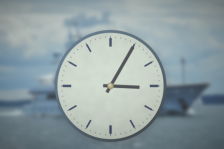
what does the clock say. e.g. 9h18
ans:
3h05
